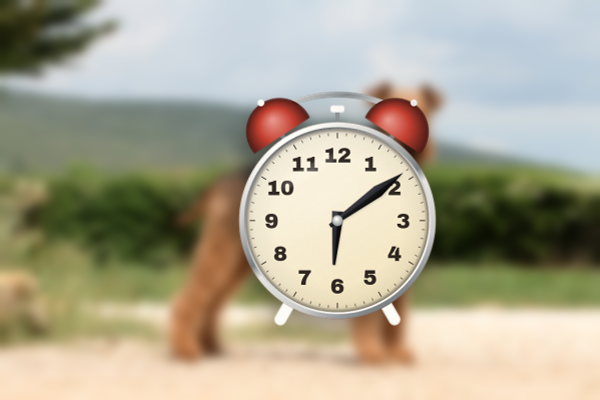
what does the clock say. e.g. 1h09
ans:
6h09
